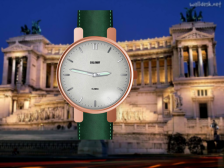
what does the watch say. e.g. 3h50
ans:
2h47
